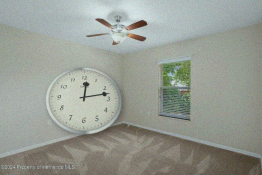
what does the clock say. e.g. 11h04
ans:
12h13
